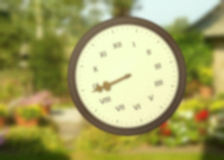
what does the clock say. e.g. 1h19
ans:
8h44
